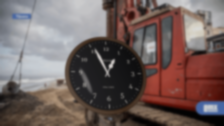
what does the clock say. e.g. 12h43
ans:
12h56
